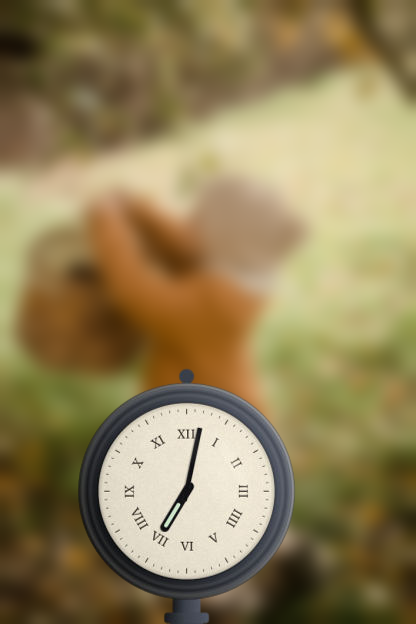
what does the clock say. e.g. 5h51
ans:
7h02
